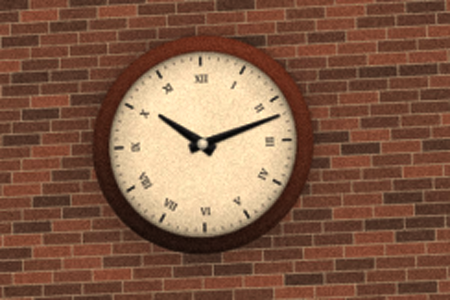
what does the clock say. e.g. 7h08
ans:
10h12
